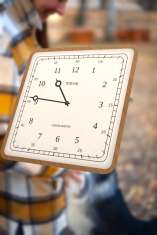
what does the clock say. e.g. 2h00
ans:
10h46
